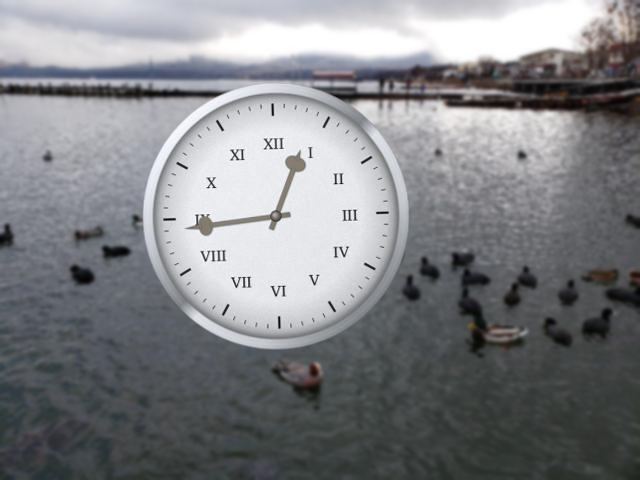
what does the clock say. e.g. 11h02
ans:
12h44
